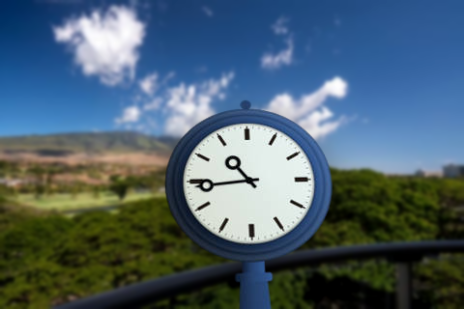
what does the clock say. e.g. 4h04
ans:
10h44
